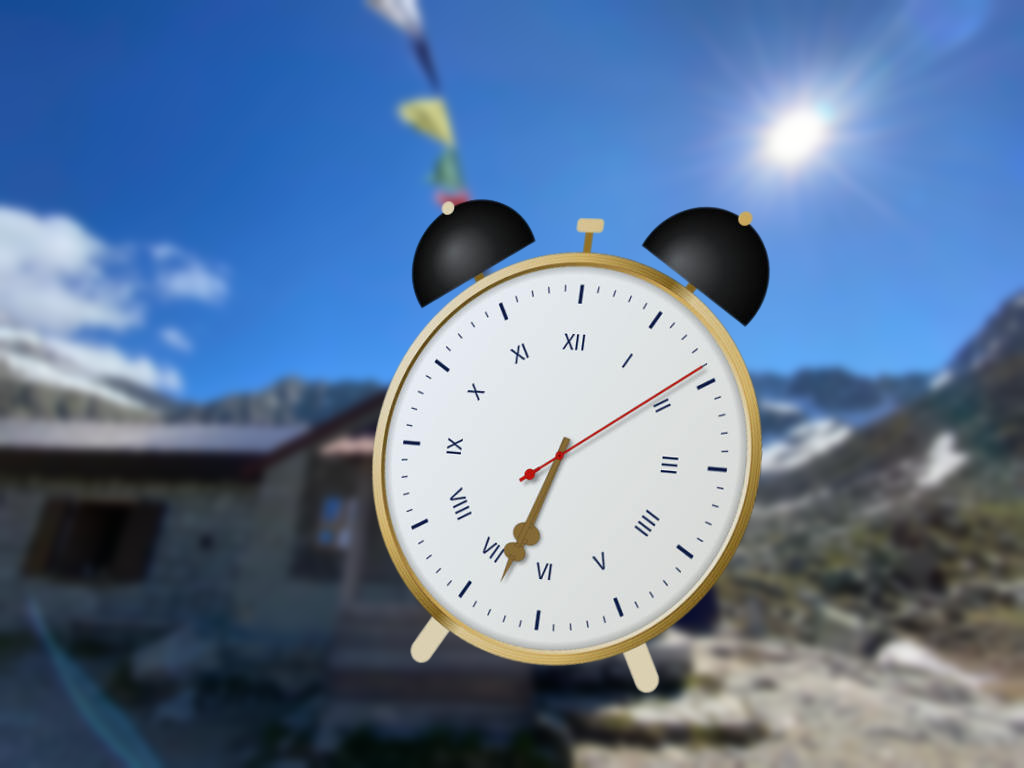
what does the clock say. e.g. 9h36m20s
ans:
6h33m09s
